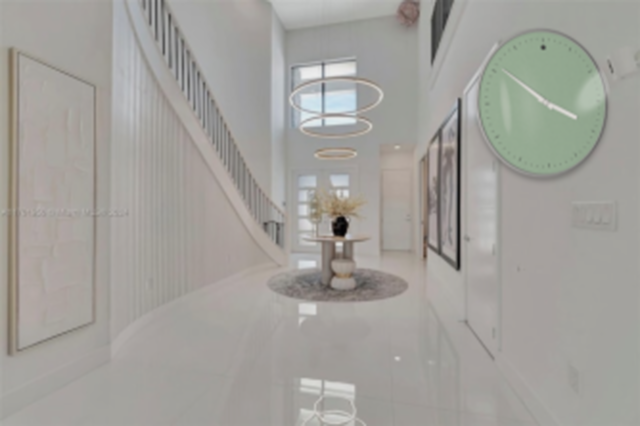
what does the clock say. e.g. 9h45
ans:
3h51
